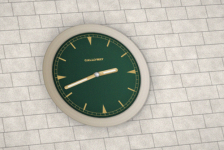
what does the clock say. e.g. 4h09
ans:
2h42
